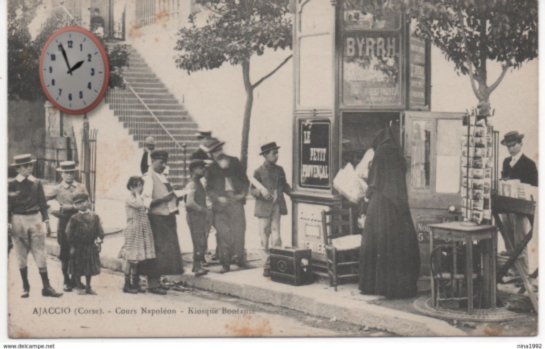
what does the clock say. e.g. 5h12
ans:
1h56
